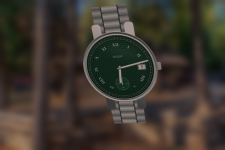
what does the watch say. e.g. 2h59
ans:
6h13
